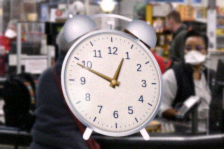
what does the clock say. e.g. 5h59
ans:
12h49
